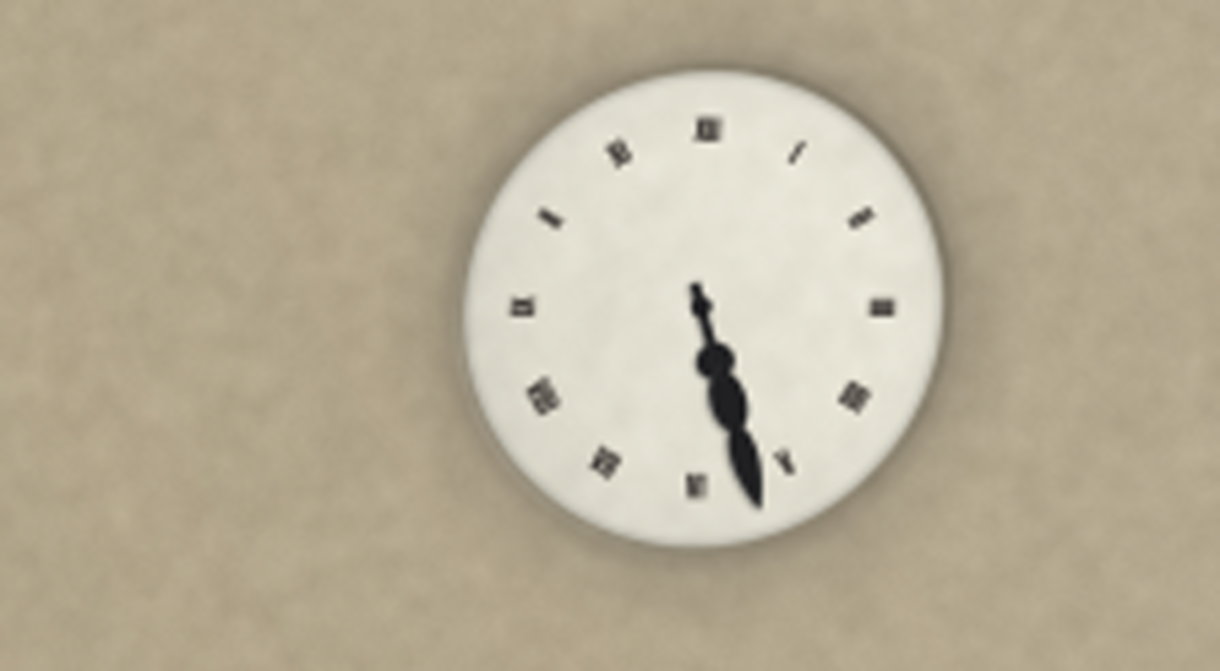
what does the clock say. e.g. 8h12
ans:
5h27
